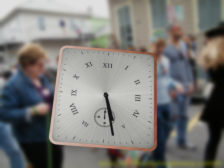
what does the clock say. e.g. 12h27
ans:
5h28
